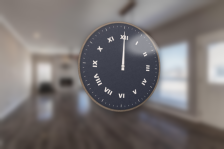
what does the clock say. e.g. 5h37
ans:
12h00
